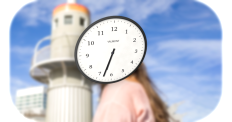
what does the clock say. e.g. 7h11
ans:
6h33
